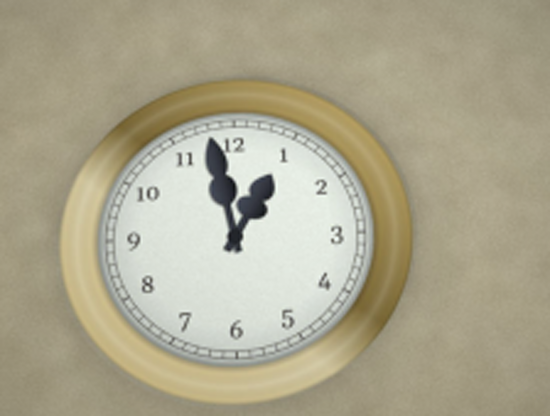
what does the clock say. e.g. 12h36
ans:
12h58
